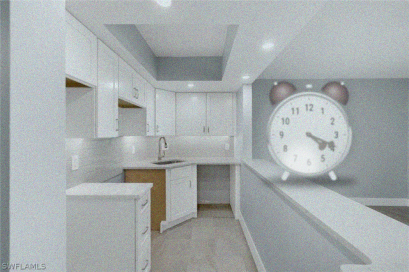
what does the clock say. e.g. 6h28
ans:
4h19
